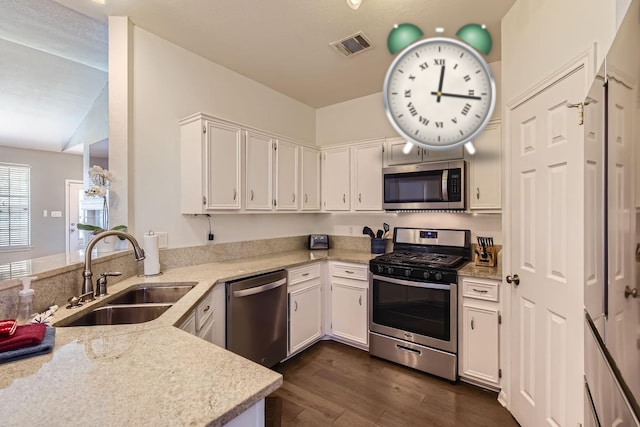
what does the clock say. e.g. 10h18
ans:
12h16
